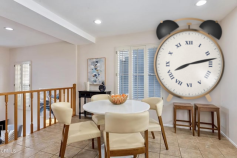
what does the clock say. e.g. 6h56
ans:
8h13
